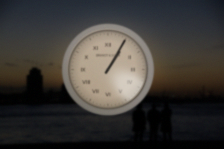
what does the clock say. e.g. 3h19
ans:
1h05
